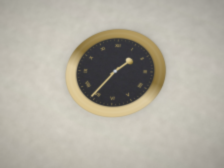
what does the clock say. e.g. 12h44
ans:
1h36
